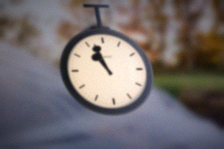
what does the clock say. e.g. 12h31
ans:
10h57
